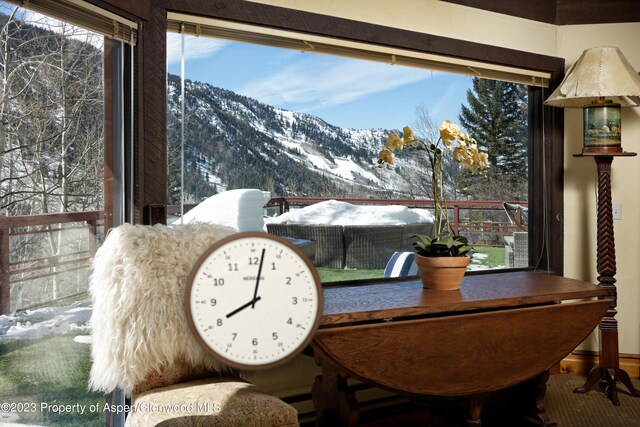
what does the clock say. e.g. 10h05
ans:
8h02
